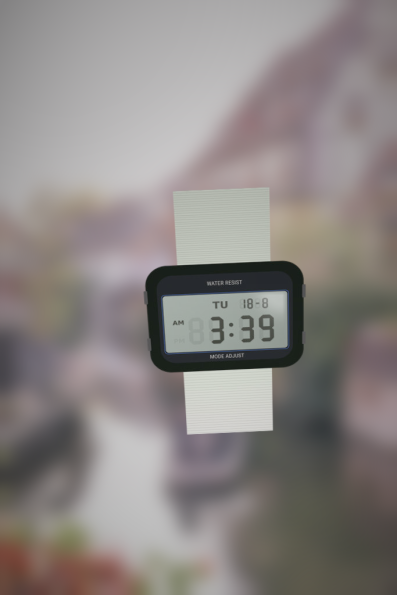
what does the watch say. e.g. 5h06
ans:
3h39
